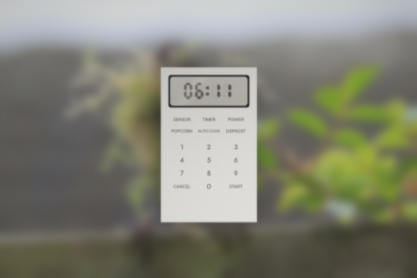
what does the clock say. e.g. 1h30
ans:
6h11
